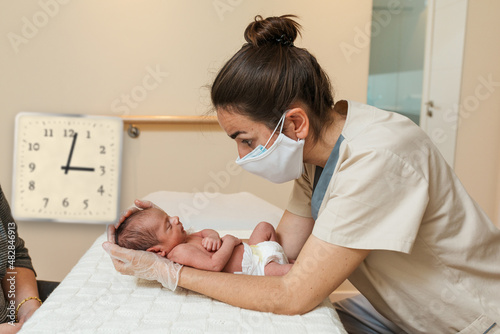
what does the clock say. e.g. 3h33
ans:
3h02
